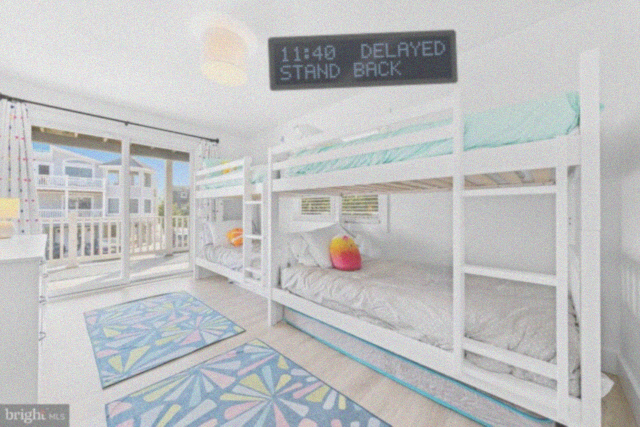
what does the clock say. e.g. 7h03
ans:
11h40
